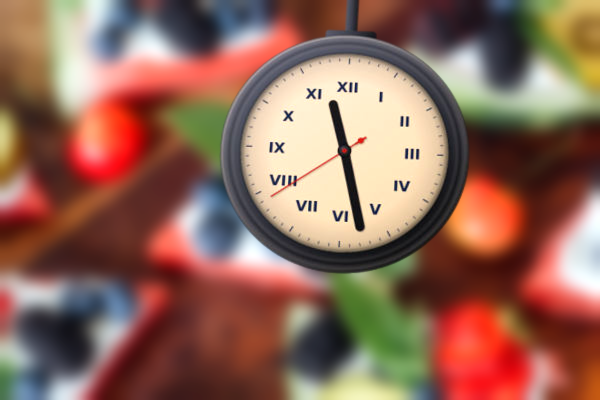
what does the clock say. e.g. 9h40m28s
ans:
11h27m39s
